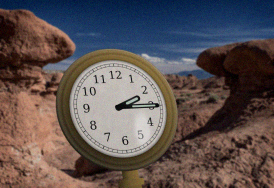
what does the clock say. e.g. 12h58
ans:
2h15
